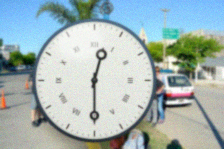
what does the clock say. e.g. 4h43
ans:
12h30
